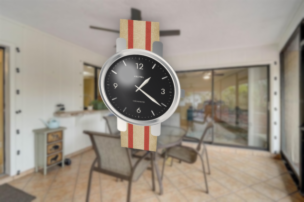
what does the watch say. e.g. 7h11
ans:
1h21
